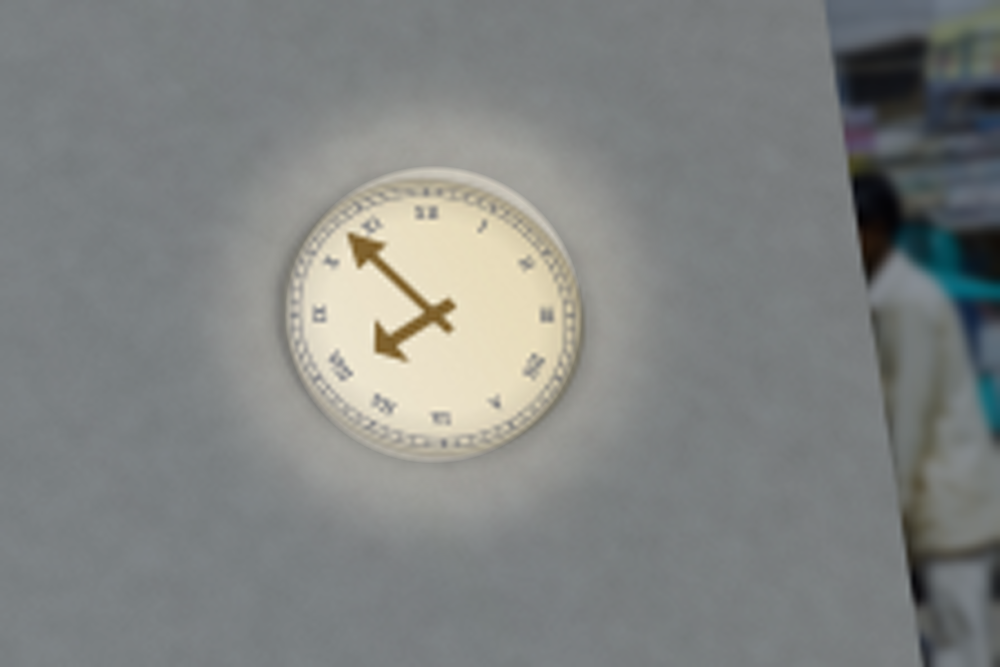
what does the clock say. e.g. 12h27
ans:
7h53
